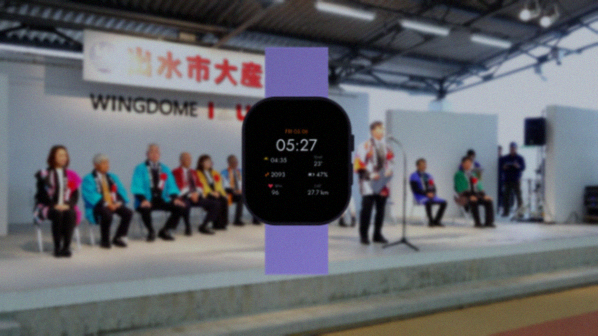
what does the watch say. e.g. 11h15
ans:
5h27
